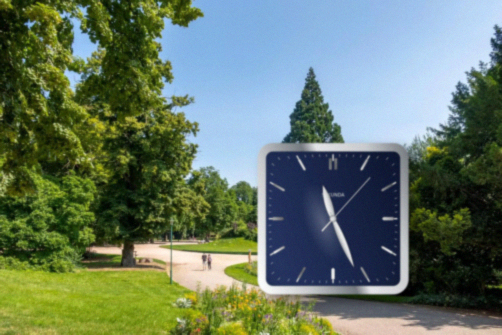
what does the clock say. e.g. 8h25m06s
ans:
11h26m07s
